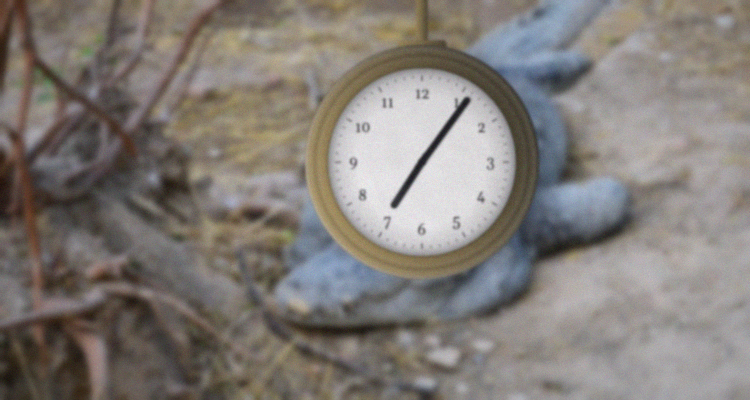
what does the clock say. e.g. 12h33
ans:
7h06
